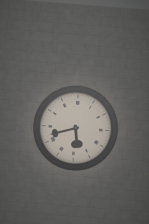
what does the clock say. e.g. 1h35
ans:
5h42
